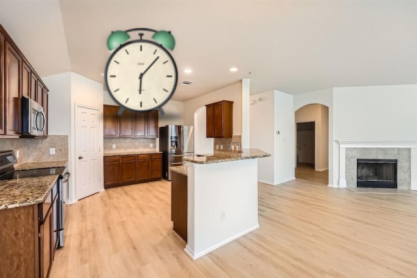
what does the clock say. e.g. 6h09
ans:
6h07
